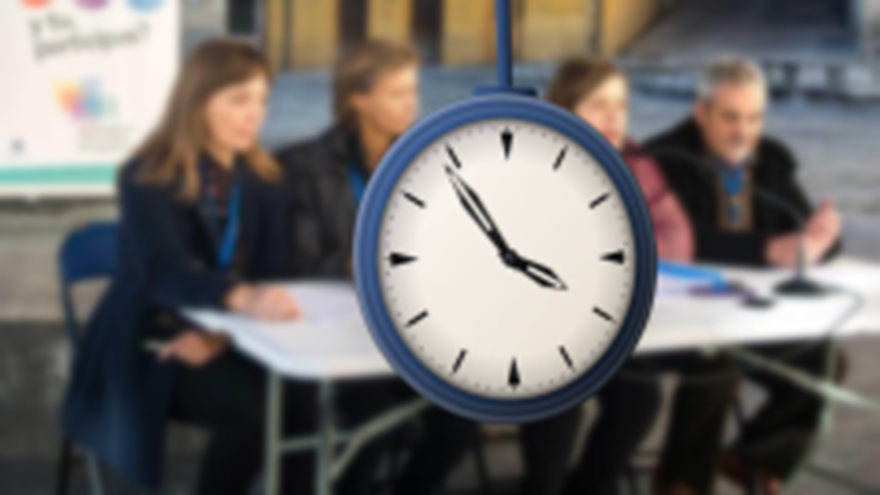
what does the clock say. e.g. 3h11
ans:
3h54
